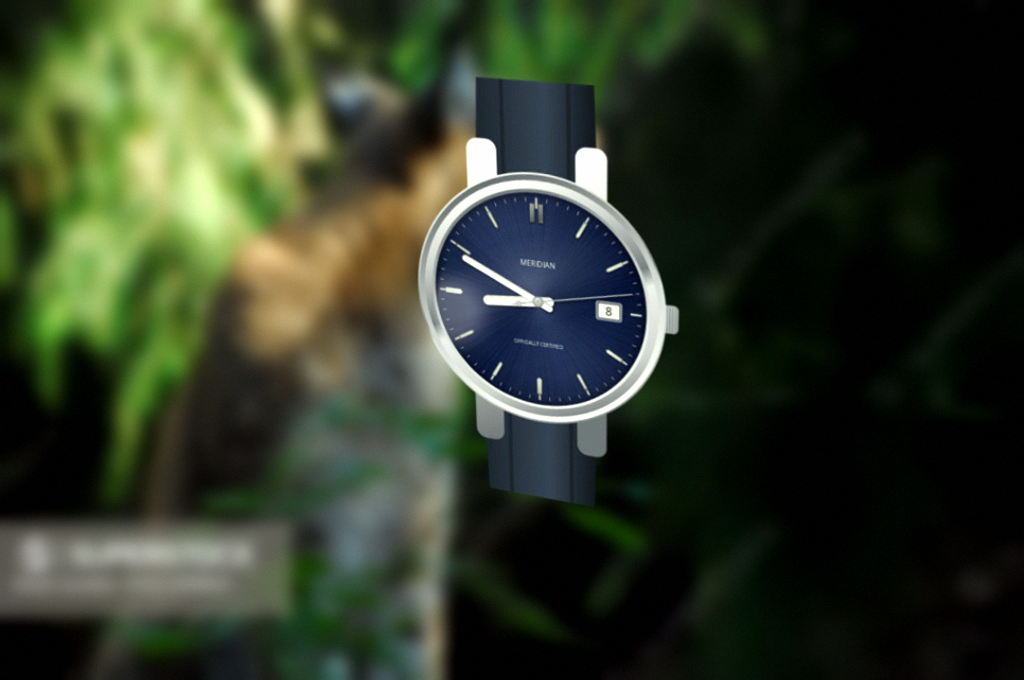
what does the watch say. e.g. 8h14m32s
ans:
8h49m13s
